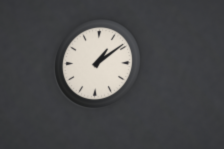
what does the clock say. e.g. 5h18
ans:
1h09
